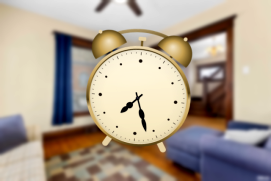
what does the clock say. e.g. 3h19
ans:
7h27
